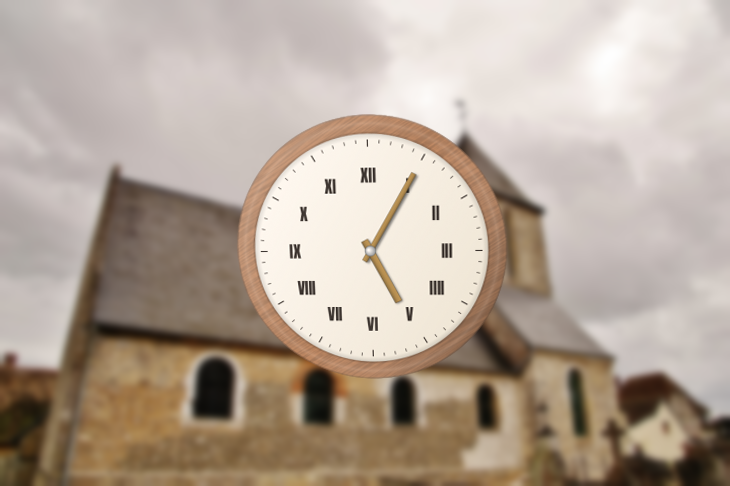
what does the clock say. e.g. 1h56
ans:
5h05
